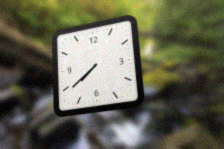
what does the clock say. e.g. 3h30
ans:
7h39
